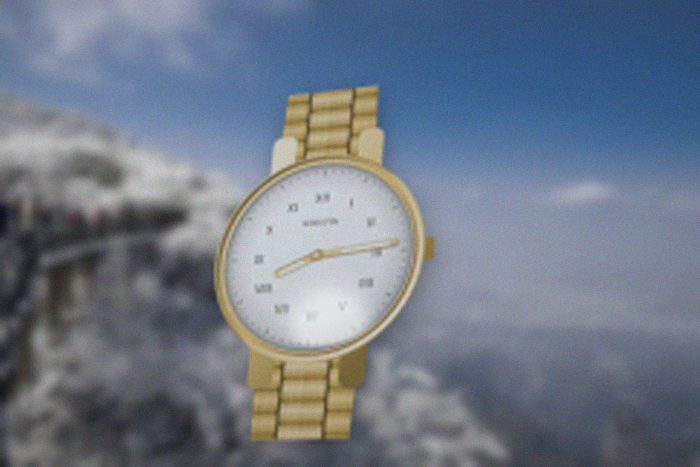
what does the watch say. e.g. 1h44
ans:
8h14
